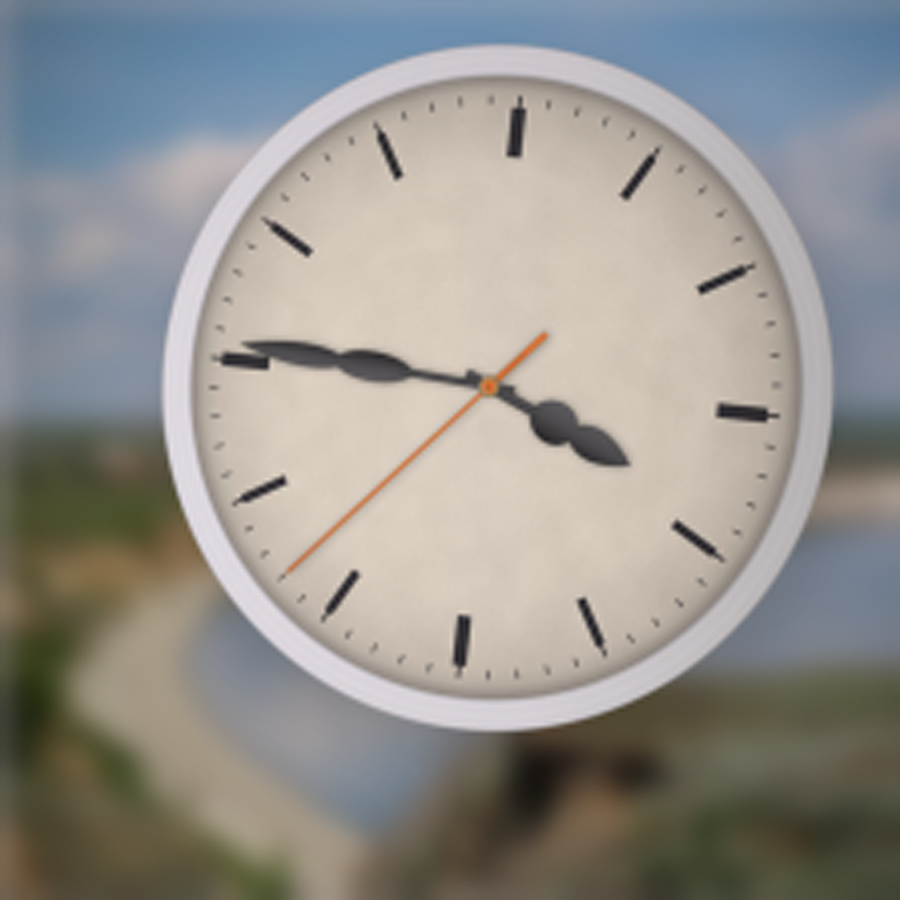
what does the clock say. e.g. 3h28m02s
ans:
3h45m37s
